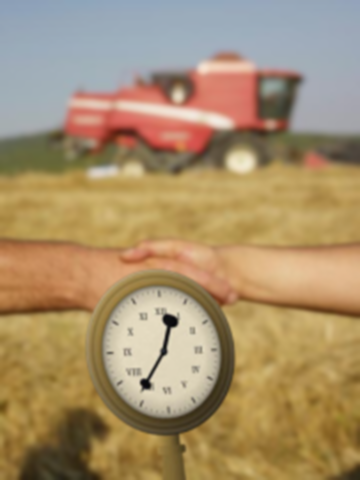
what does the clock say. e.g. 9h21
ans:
12h36
